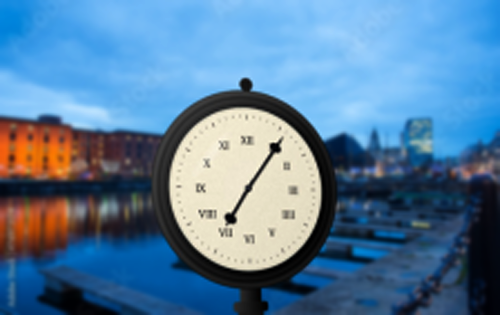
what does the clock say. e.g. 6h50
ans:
7h06
